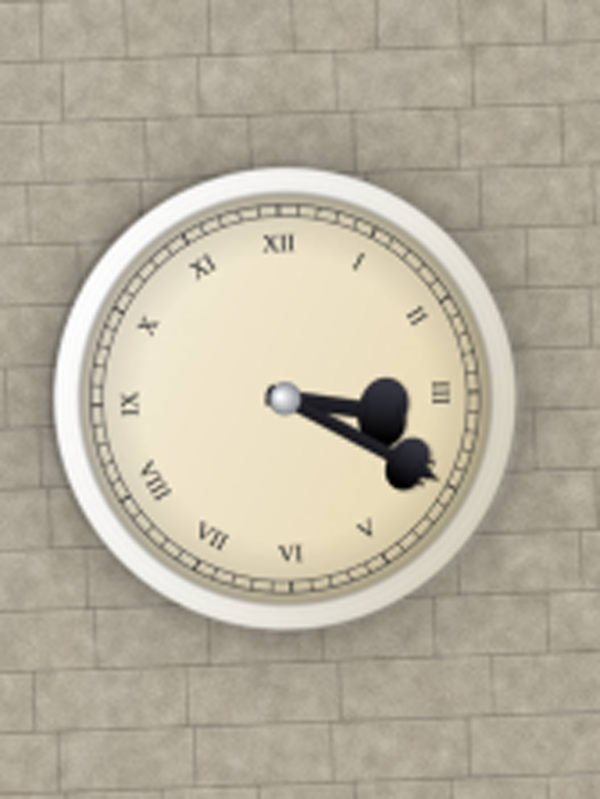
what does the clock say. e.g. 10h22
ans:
3h20
